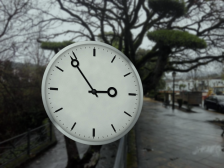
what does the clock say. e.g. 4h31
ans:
2h54
